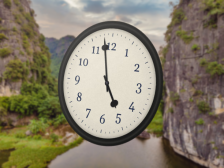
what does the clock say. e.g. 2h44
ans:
4h58
